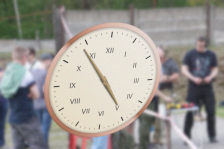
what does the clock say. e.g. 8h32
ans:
4h54
